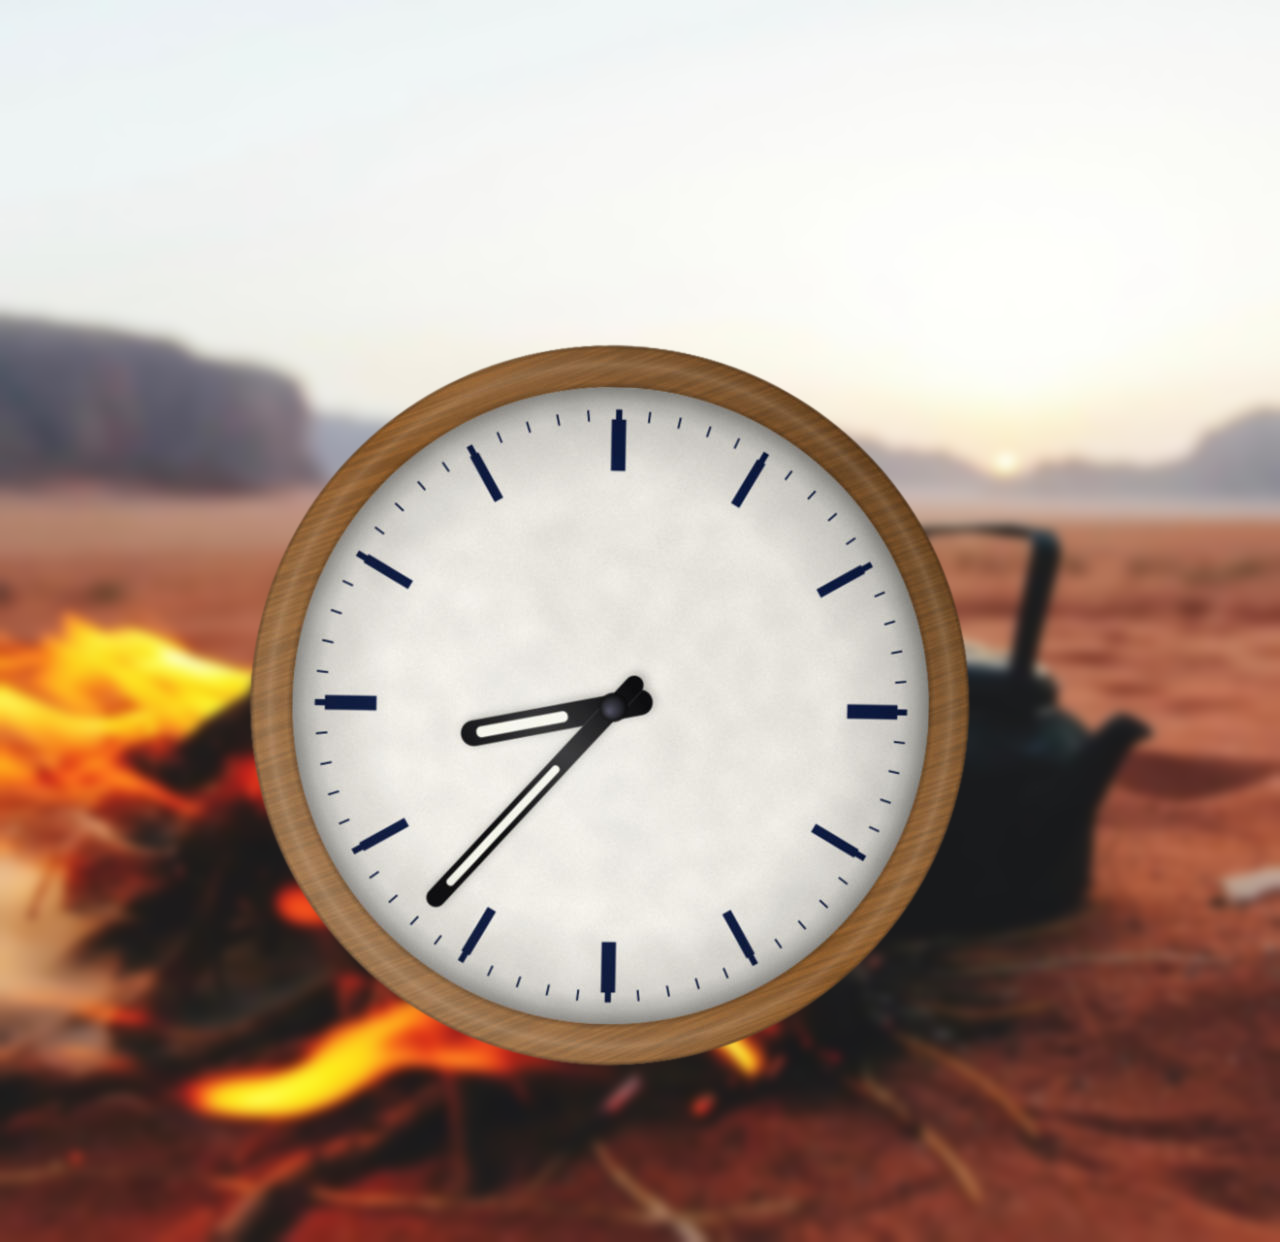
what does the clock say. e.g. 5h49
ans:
8h37
